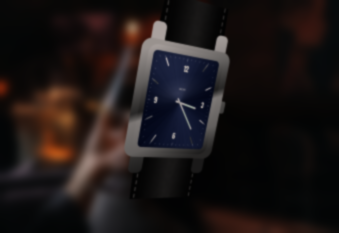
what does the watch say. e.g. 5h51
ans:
3h24
